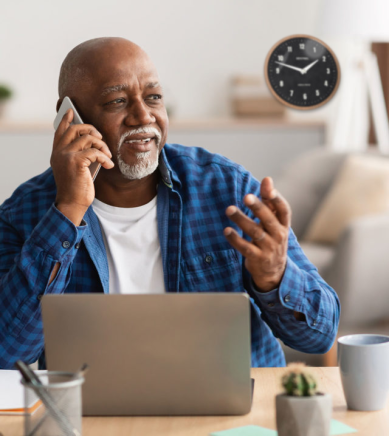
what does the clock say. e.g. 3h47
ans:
1h48
